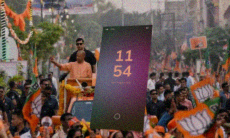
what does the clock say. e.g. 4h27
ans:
11h54
